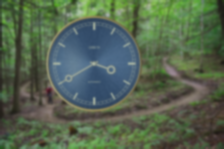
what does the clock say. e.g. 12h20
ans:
3h40
